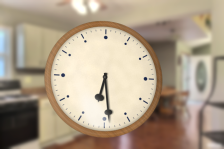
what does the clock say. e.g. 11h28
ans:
6h29
